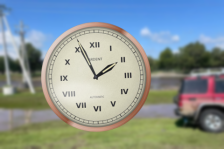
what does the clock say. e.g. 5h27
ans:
1h56
